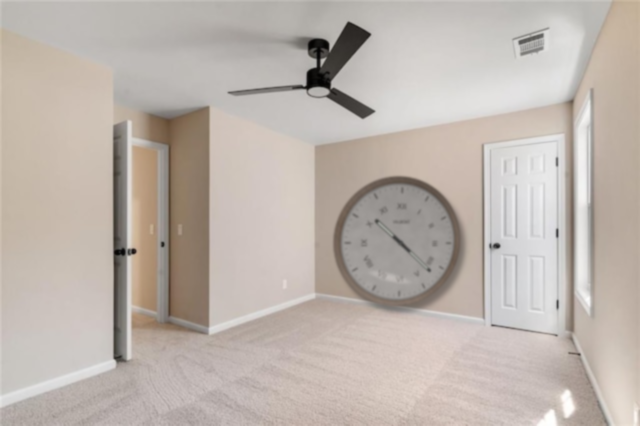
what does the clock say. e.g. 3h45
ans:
10h22
